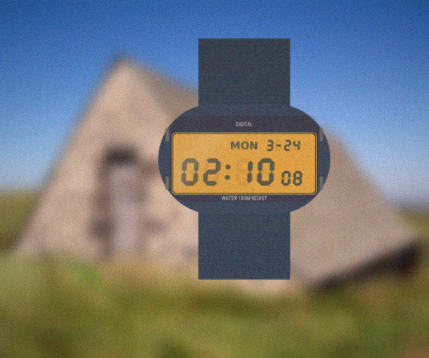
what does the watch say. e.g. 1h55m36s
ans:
2h10m08s
